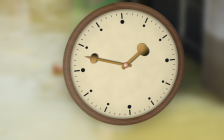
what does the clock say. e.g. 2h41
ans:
1h48
